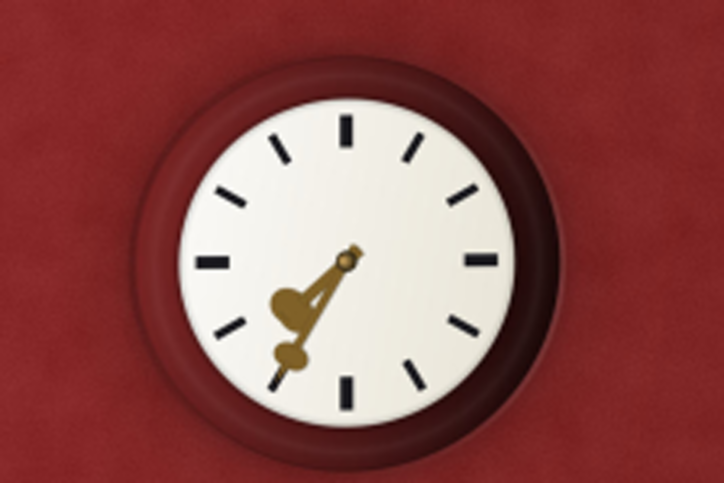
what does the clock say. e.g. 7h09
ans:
7h35
